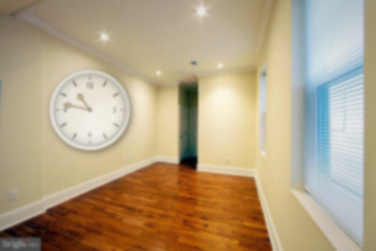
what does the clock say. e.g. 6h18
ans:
10h47
